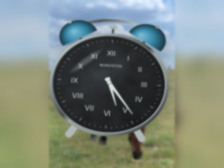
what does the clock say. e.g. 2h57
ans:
5h24
